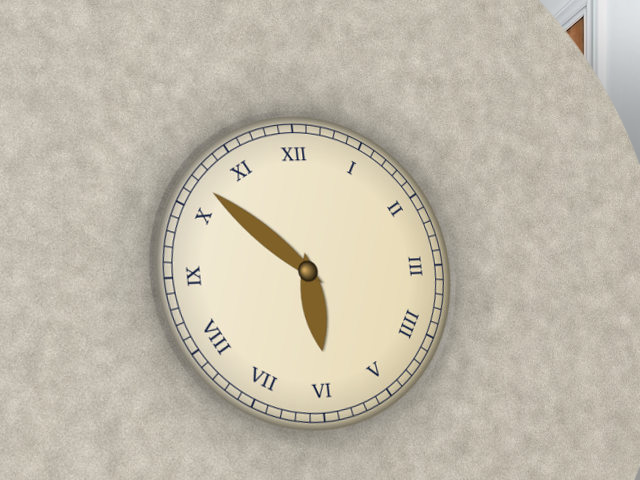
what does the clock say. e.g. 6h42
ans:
5h52
